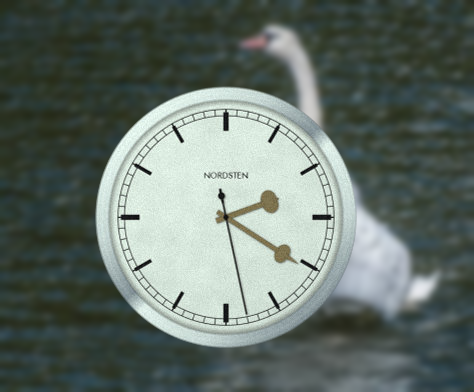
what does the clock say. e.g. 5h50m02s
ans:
2h20m28s
